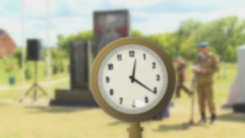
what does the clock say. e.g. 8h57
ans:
12h21
